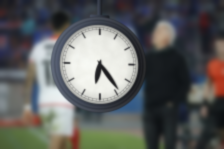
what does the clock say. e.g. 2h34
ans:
6h24
